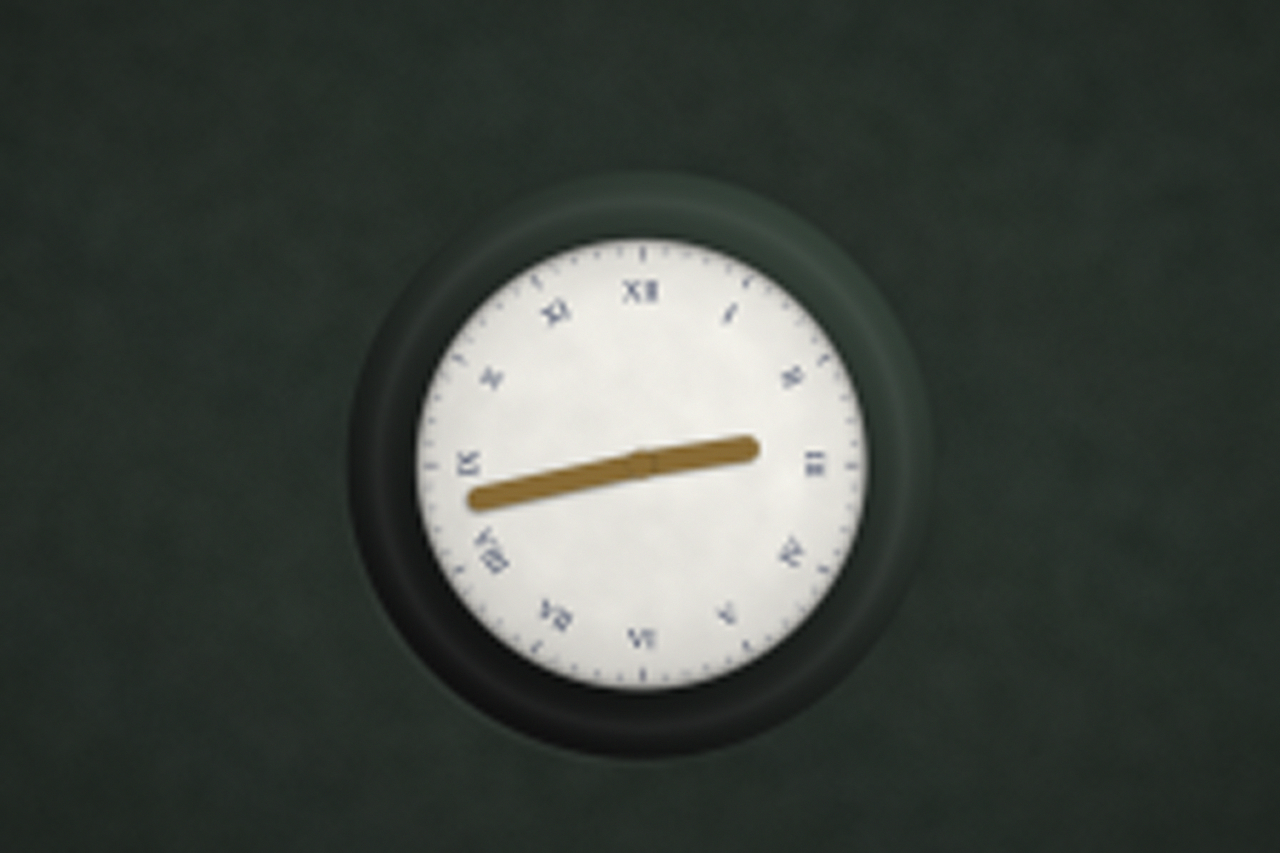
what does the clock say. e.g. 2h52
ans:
2h43
